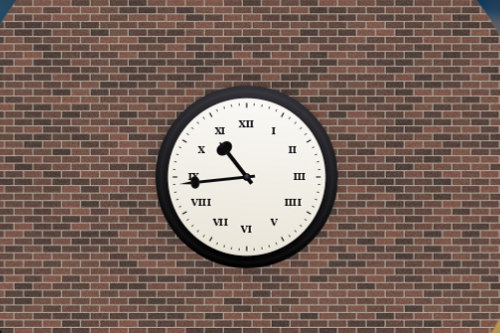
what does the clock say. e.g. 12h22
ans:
10h44
